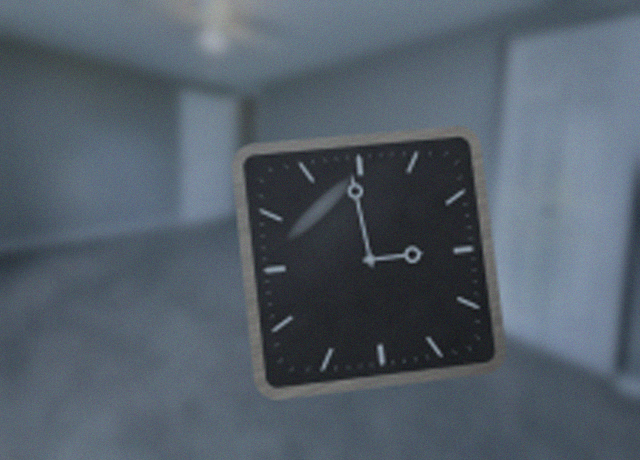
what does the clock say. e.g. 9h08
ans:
2h59
